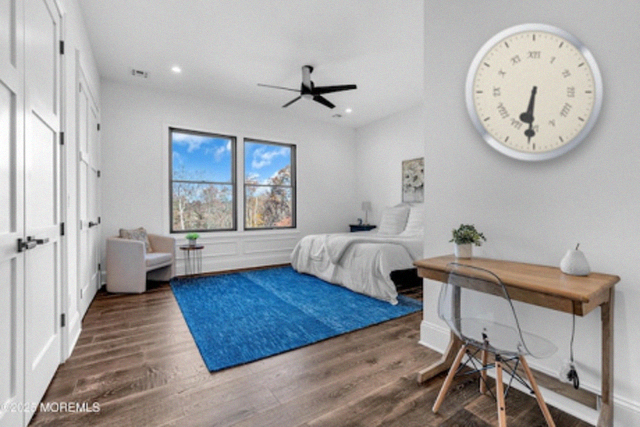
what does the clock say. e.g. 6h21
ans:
6h31
